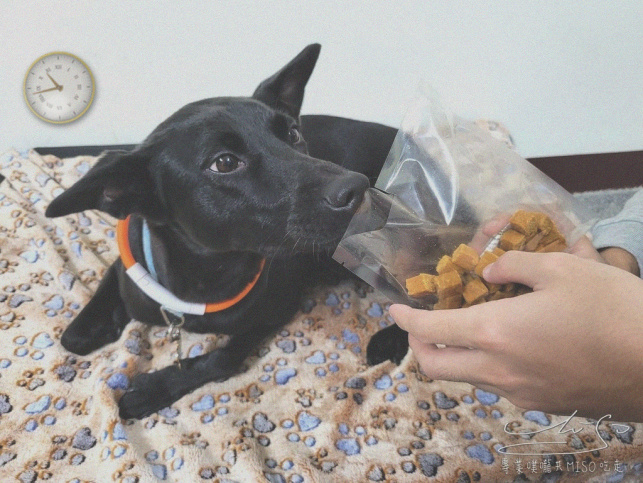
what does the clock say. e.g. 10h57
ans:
10h43
